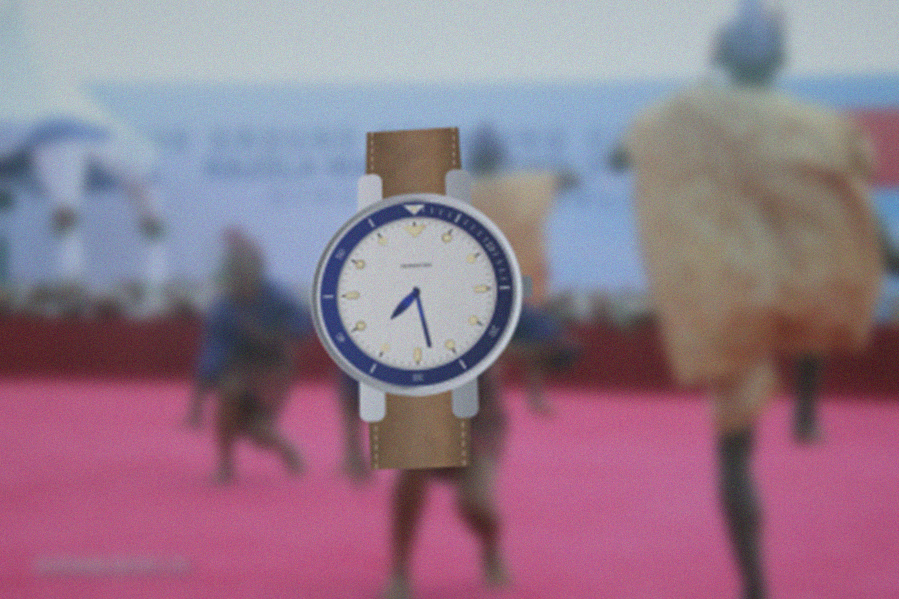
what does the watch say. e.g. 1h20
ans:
7h28
